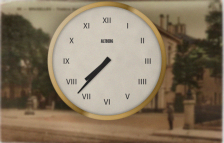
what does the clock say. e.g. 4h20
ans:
7h37
